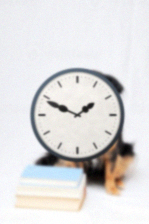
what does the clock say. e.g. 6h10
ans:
1h49
